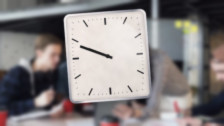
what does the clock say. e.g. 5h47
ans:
9h49
